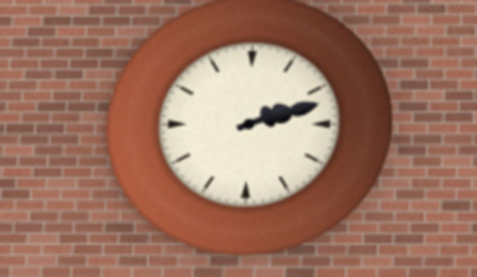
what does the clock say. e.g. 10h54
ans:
2h12
